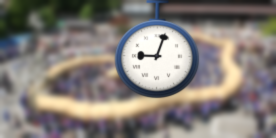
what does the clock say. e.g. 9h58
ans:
9h03
